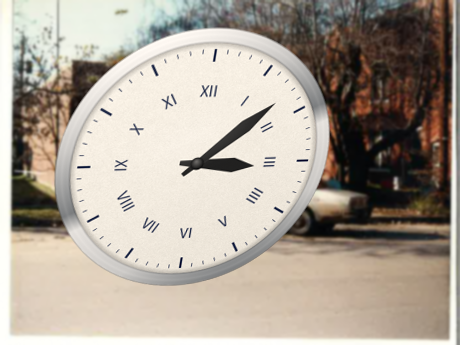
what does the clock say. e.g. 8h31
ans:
3h08
